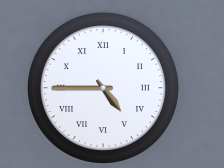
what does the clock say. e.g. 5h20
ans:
4h45
